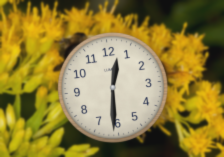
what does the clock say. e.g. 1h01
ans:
12h31
